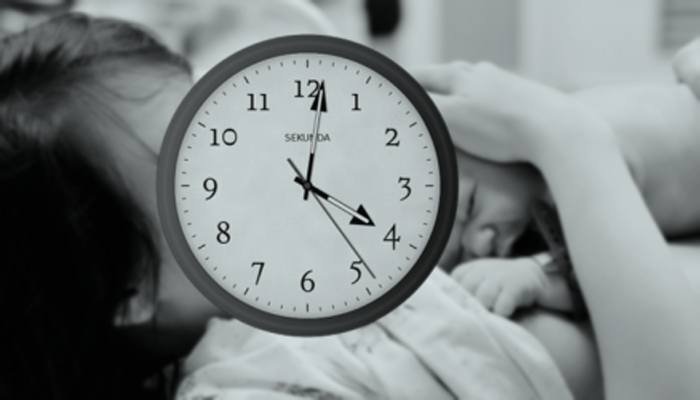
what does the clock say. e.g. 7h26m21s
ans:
4h01m24s
